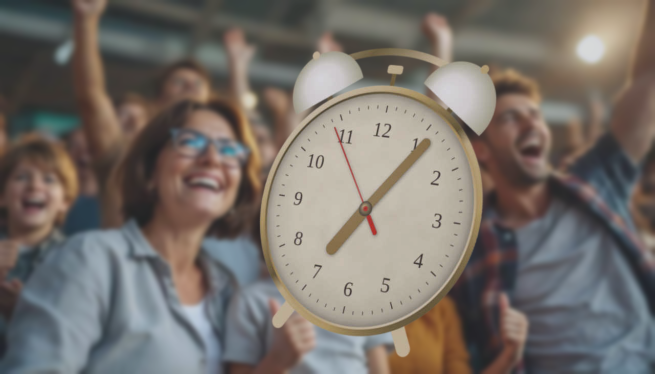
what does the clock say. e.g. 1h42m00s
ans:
7h05m54s
